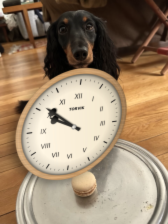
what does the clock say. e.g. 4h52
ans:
9h51
